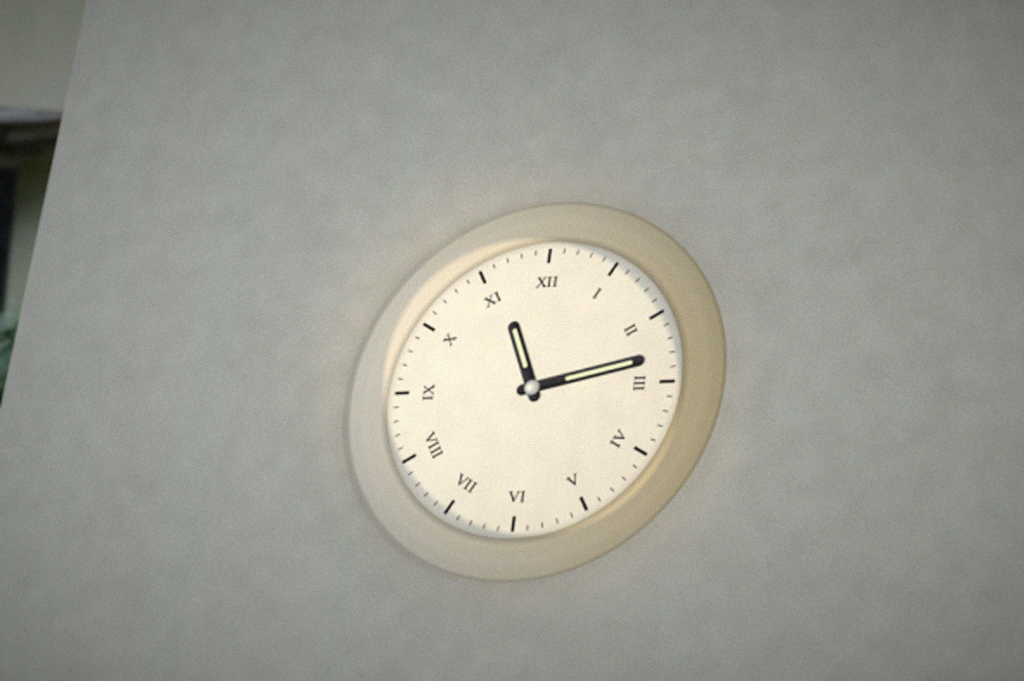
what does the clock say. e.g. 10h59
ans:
11h13
